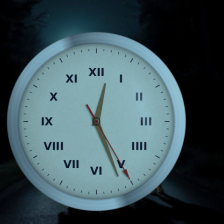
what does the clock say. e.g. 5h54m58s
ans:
12h26m25s
